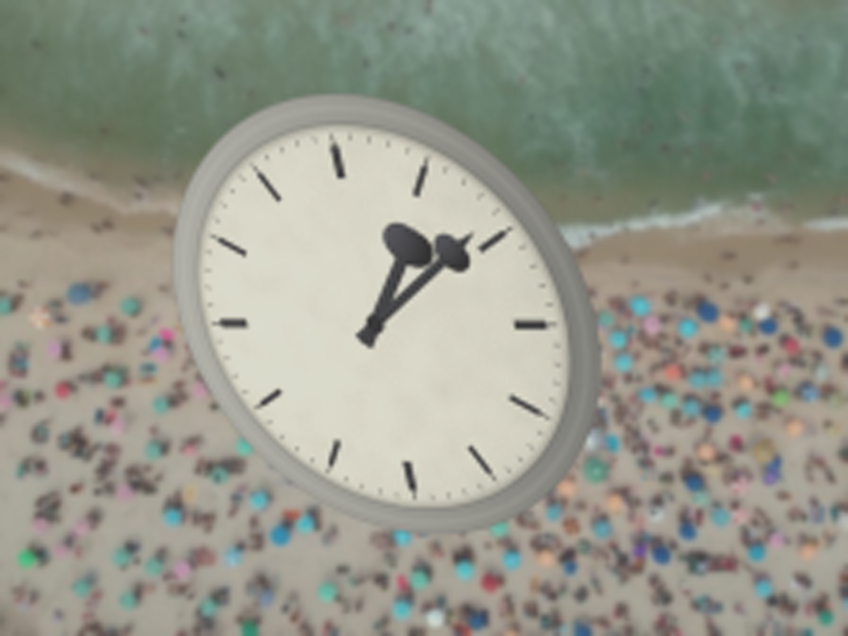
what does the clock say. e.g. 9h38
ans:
1h09
